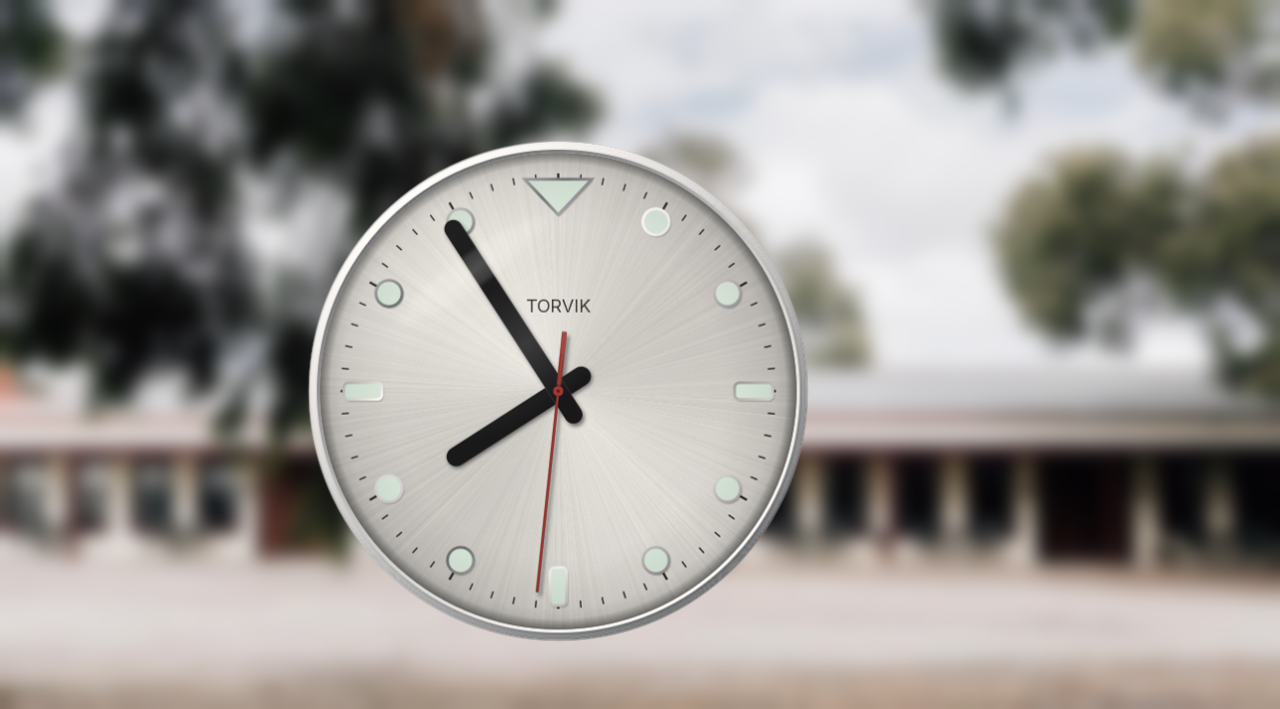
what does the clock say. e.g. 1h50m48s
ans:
7h54m31s
